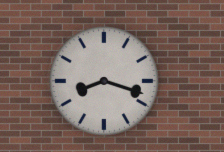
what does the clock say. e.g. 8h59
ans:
8h18
